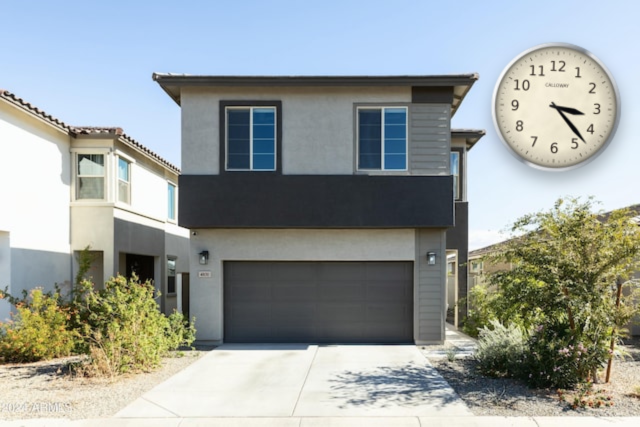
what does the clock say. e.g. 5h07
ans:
3h23
